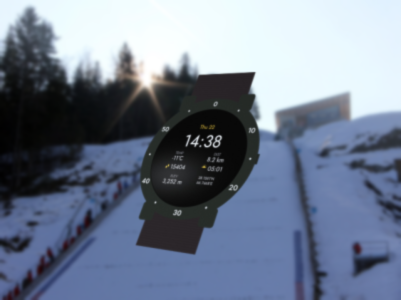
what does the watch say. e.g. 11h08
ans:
14h38
